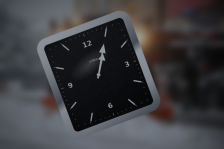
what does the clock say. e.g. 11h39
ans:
1h05
